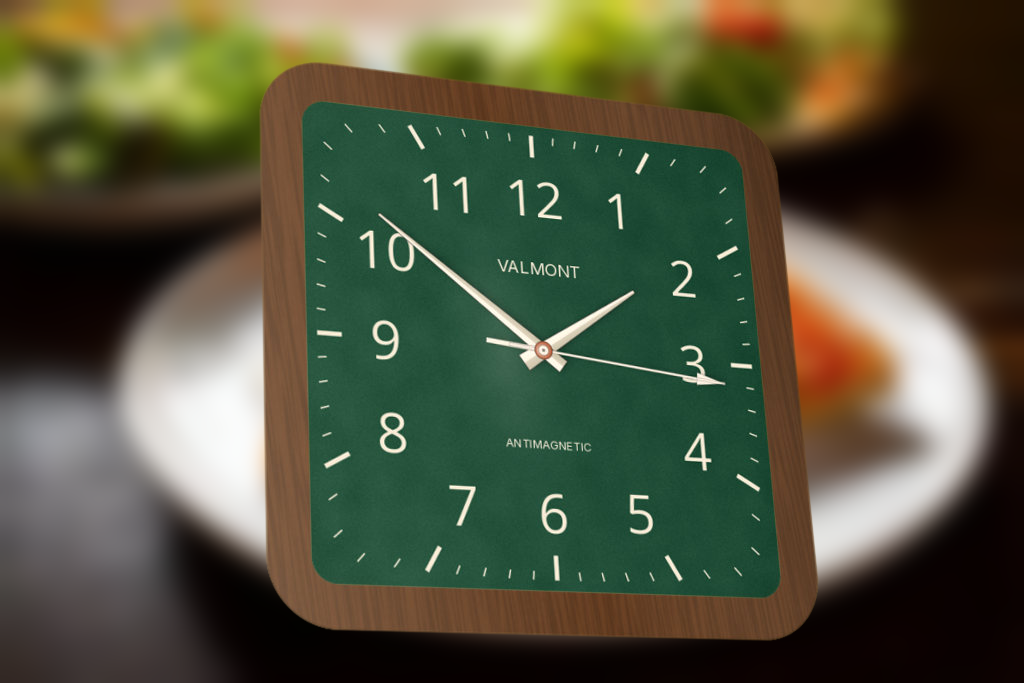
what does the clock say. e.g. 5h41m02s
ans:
1h51m16s
